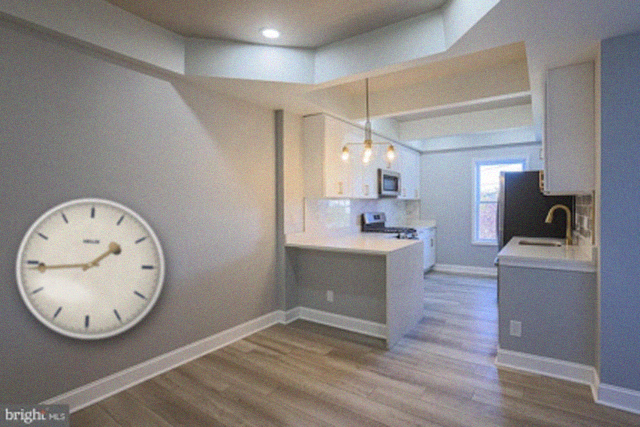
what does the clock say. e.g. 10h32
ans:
1h44
